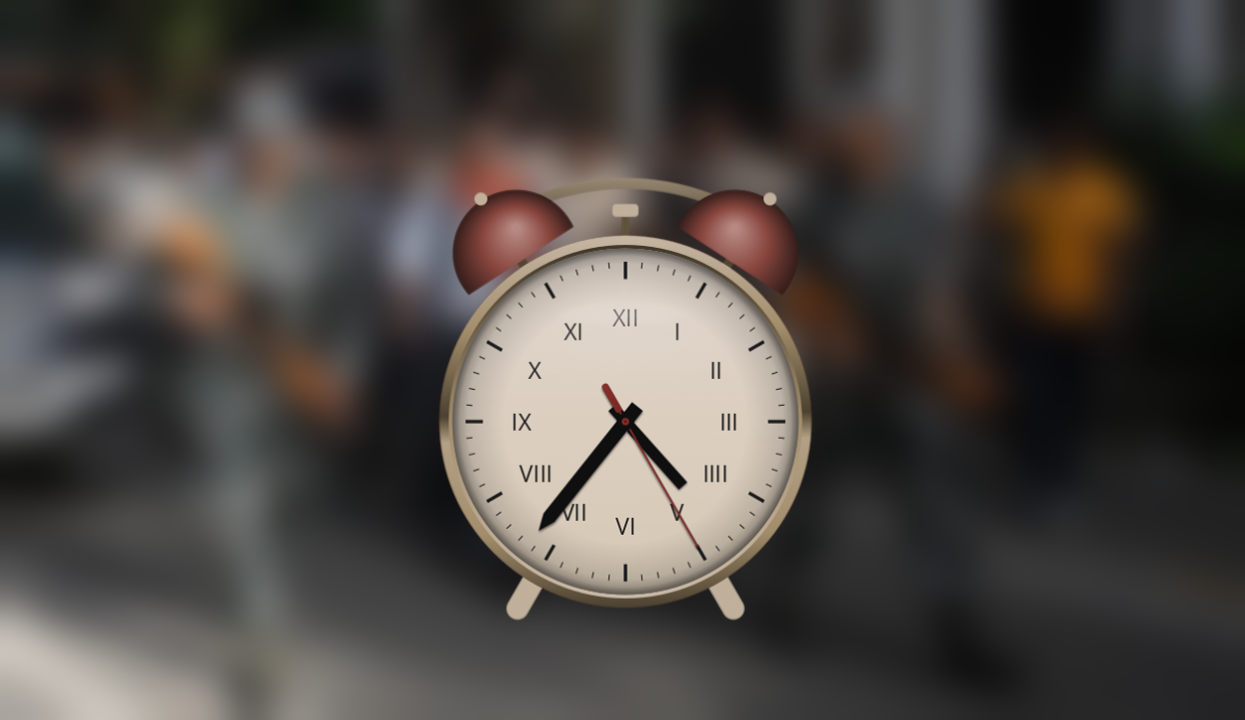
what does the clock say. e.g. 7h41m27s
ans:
4h36m25s
